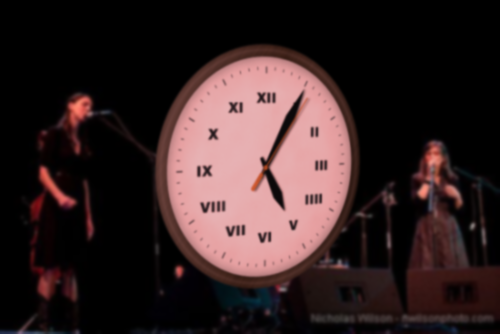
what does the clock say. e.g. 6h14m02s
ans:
5h05m06s
